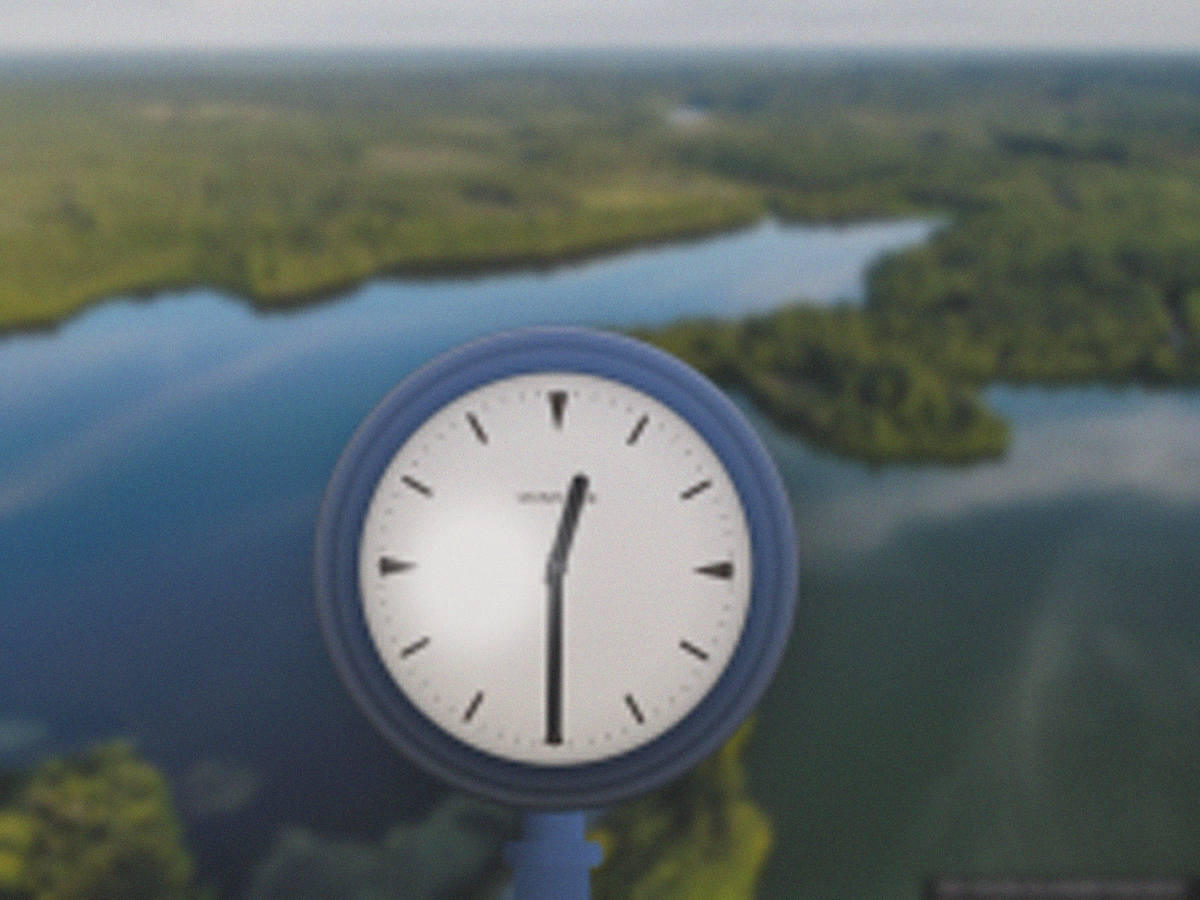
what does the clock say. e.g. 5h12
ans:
12h30
